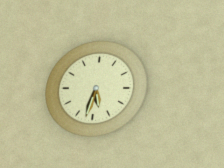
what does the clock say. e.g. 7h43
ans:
5h32
